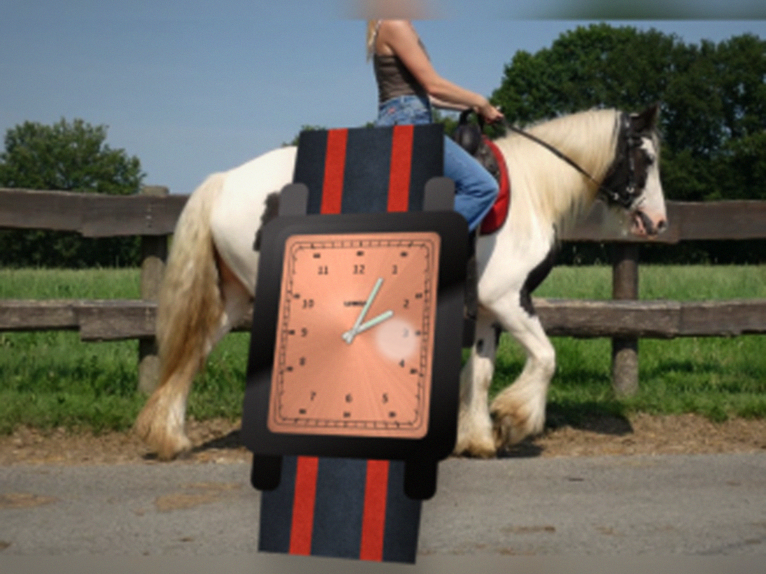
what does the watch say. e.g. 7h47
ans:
2h04
